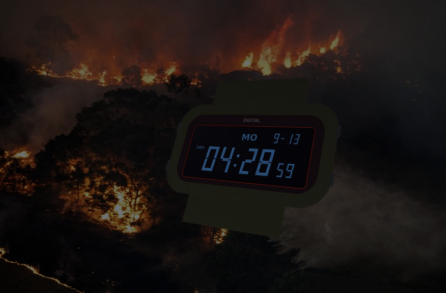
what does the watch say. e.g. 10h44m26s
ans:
4h28m59s
